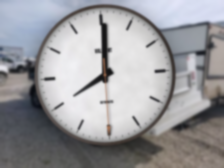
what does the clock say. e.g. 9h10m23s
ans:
8h00m30s
